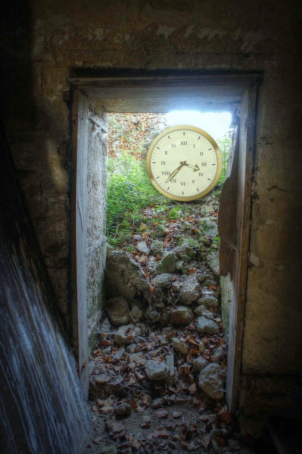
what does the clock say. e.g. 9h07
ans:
3h37
